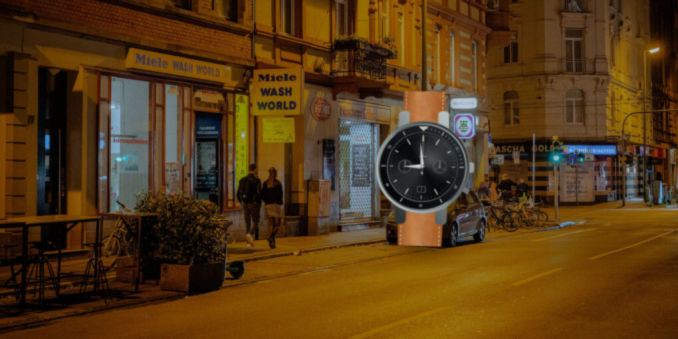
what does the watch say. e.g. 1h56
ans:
8h59
